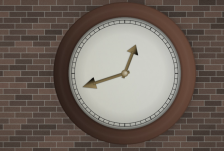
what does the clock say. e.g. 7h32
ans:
12h42
